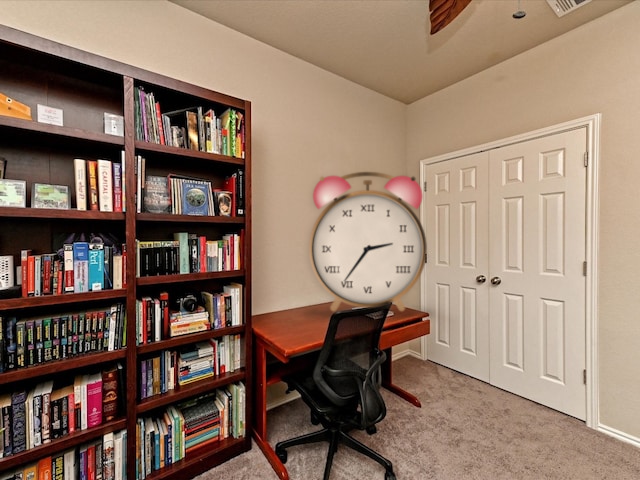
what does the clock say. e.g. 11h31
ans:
2h36
